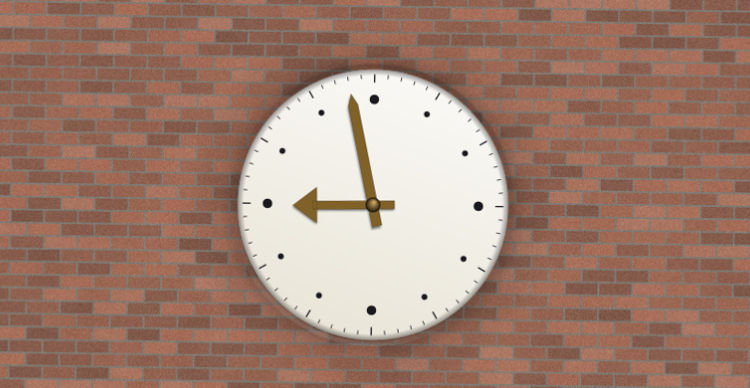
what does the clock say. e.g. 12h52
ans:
8h58
